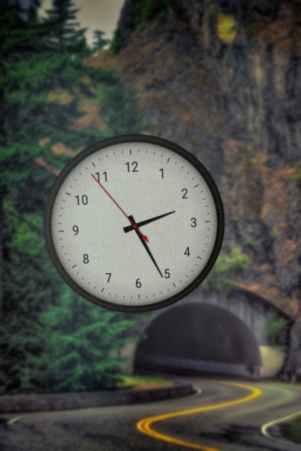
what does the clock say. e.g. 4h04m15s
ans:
2h25m54s
